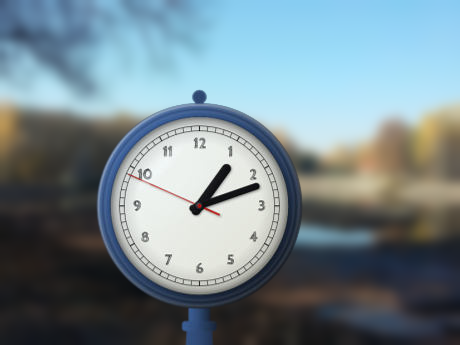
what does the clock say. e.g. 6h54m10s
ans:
1h11m49s
